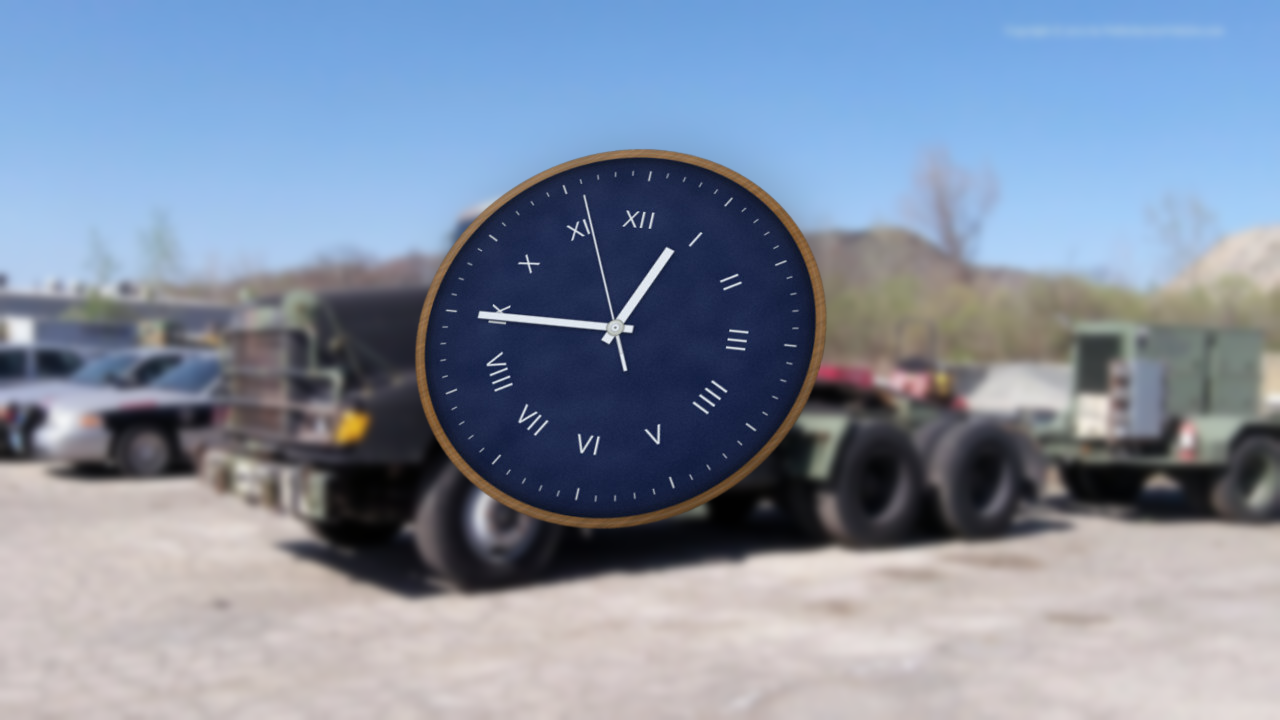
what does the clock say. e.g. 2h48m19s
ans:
12h44m56s
